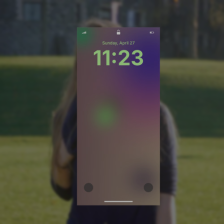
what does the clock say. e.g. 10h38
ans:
11h23
